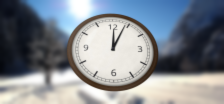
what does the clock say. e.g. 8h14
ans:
12h04
